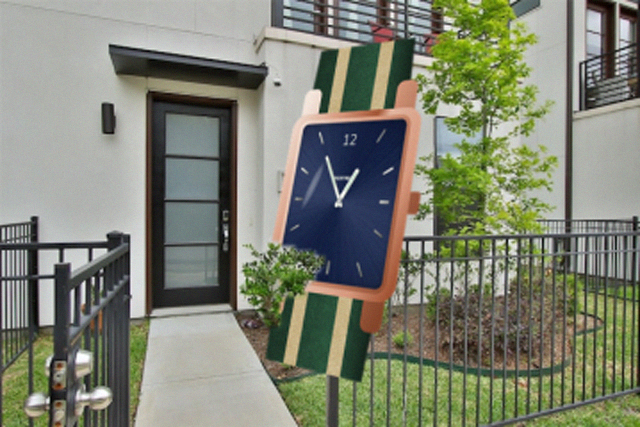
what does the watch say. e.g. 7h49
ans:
12h55
